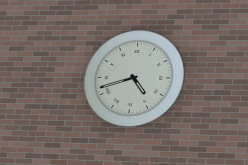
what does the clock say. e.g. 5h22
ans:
4h42
